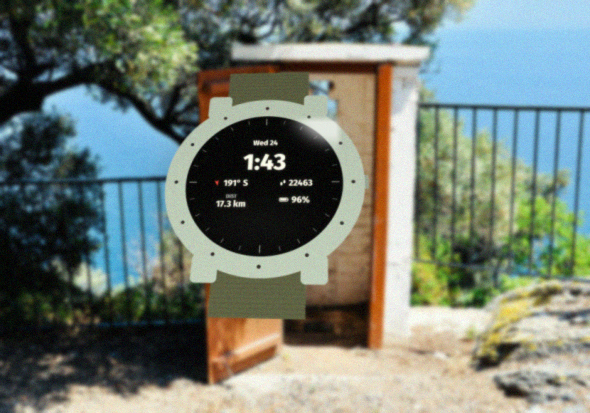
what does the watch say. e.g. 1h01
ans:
1h43
